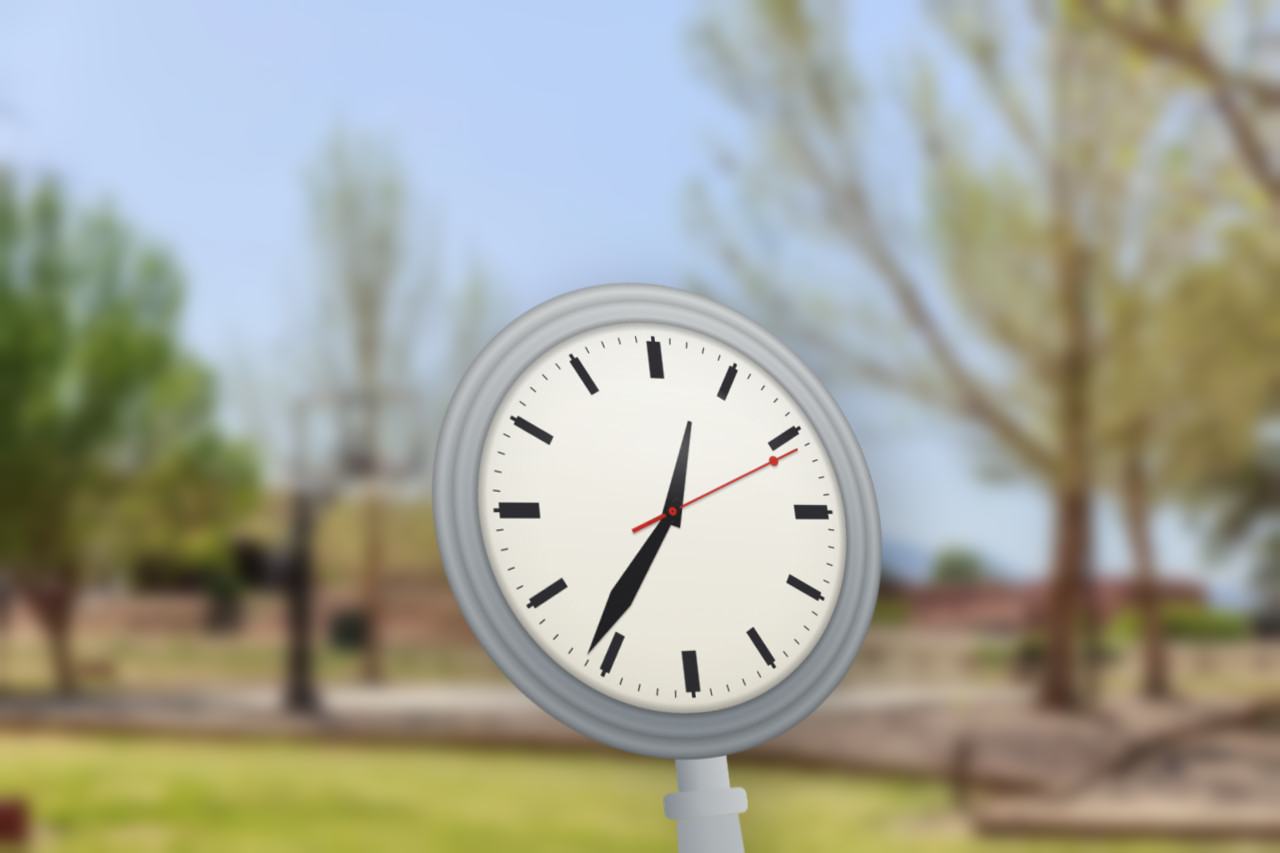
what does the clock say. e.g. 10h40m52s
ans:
12h36m11s
